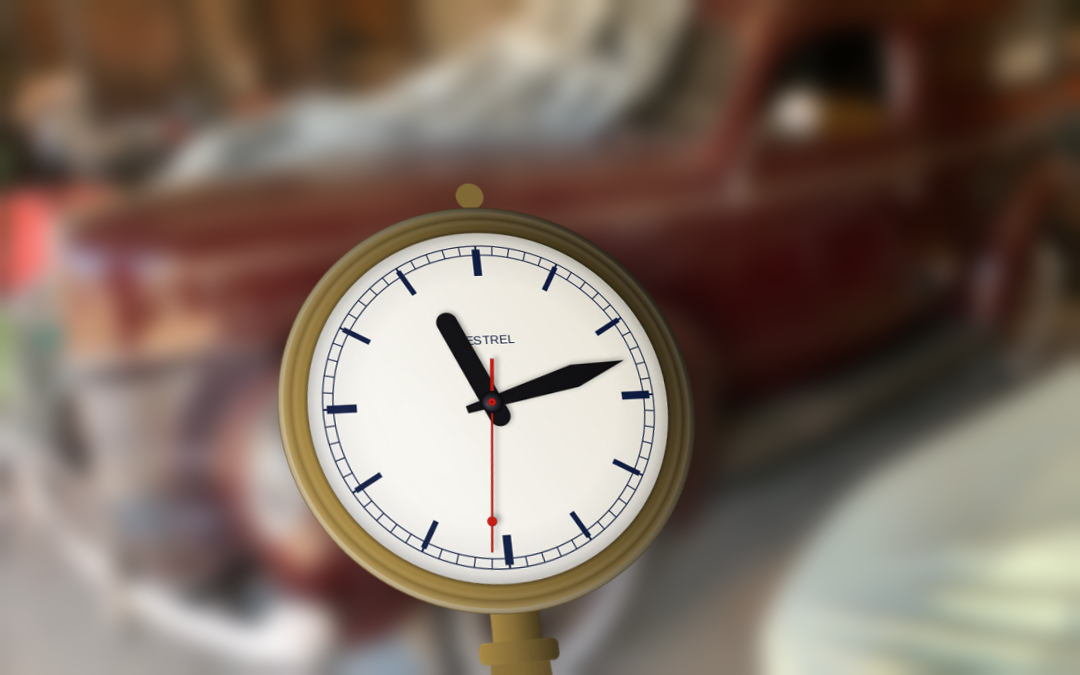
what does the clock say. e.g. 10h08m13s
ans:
11h12m31s
